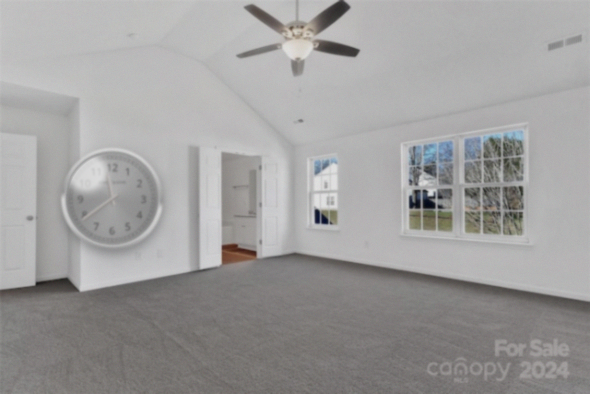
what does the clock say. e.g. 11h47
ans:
11h39
